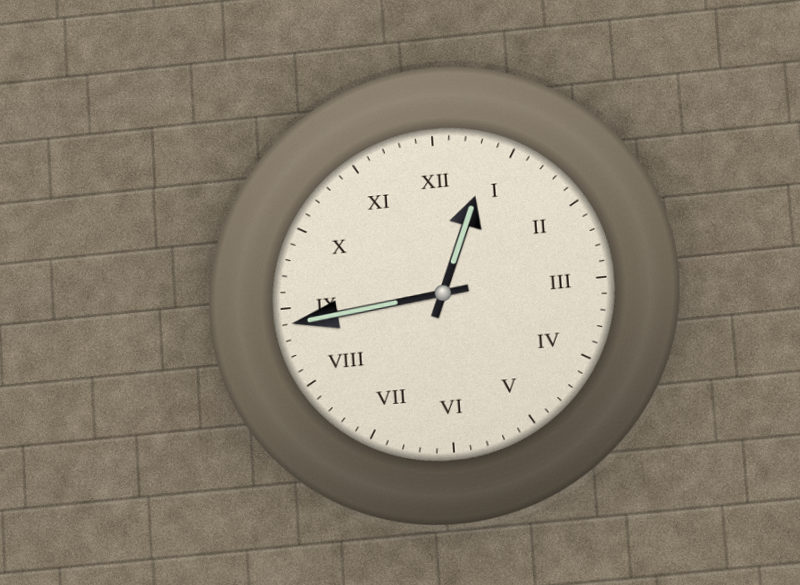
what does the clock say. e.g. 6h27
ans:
12h44
